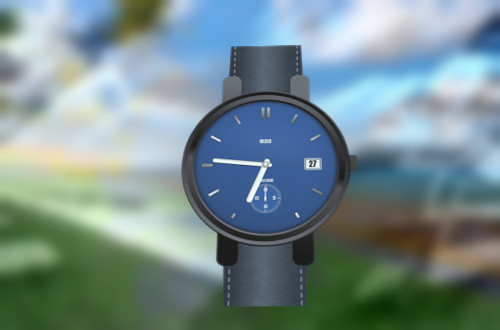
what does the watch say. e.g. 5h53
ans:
6h46
